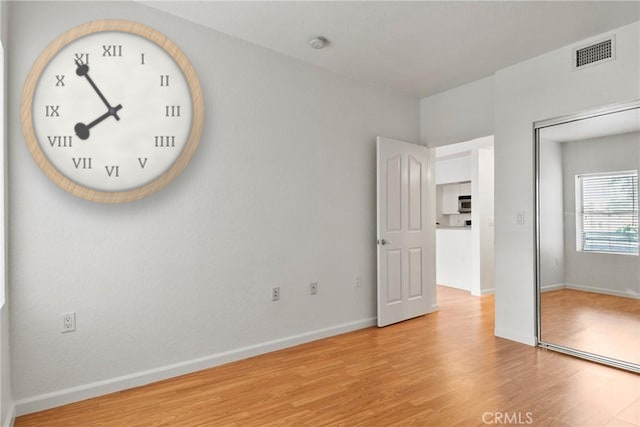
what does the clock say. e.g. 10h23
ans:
7h54
